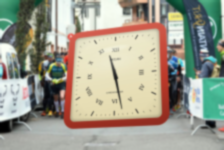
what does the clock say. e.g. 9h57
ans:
11h28
